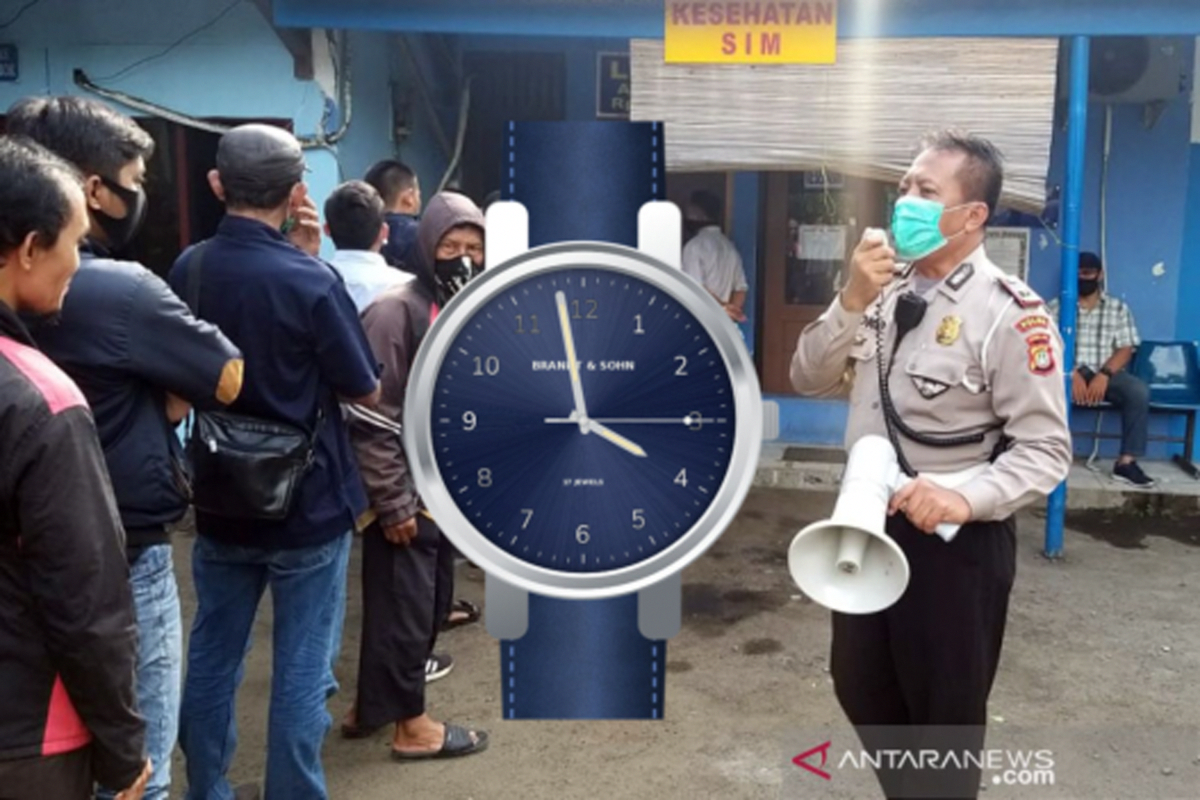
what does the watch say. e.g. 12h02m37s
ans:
3h58m15s
